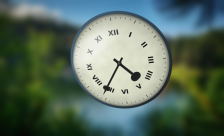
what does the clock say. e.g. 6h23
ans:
4h36
